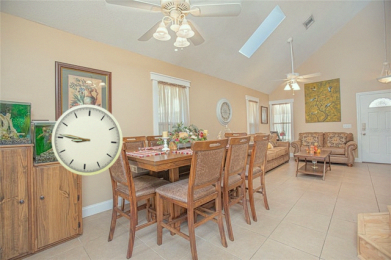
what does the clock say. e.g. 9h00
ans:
8h46
